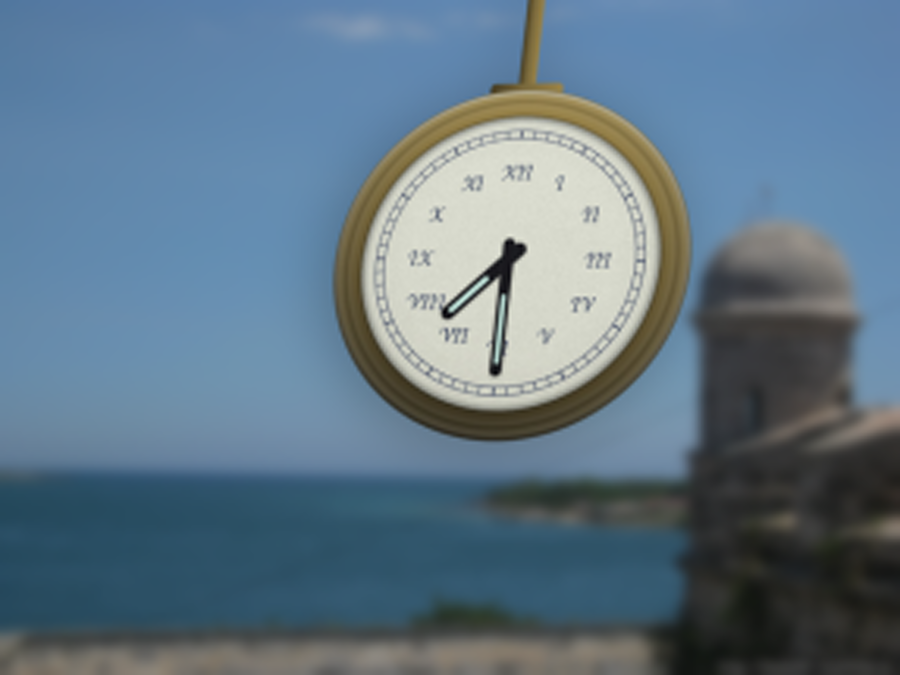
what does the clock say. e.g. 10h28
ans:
7h30
